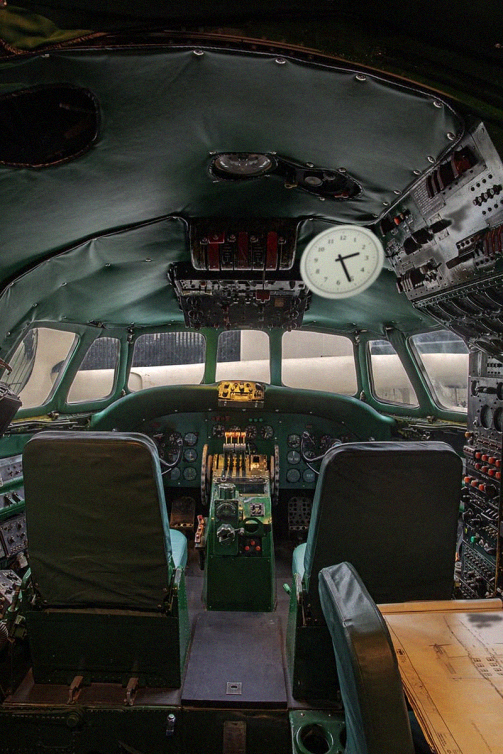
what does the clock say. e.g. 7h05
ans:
2h26
